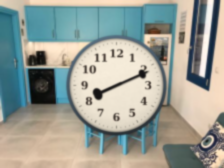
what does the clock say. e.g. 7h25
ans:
8h11
